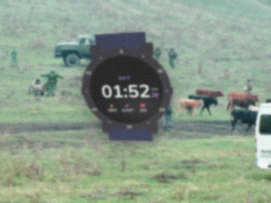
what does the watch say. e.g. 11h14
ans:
1h52
